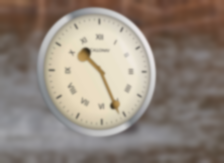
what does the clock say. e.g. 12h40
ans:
10h26
